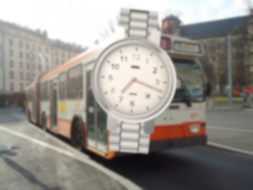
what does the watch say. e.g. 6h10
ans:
7h18
